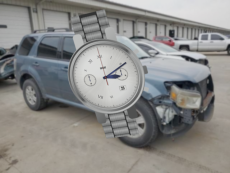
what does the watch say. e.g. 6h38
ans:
3h11
